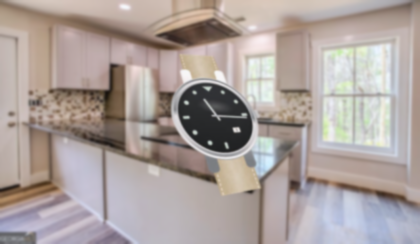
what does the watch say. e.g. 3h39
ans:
11h16
